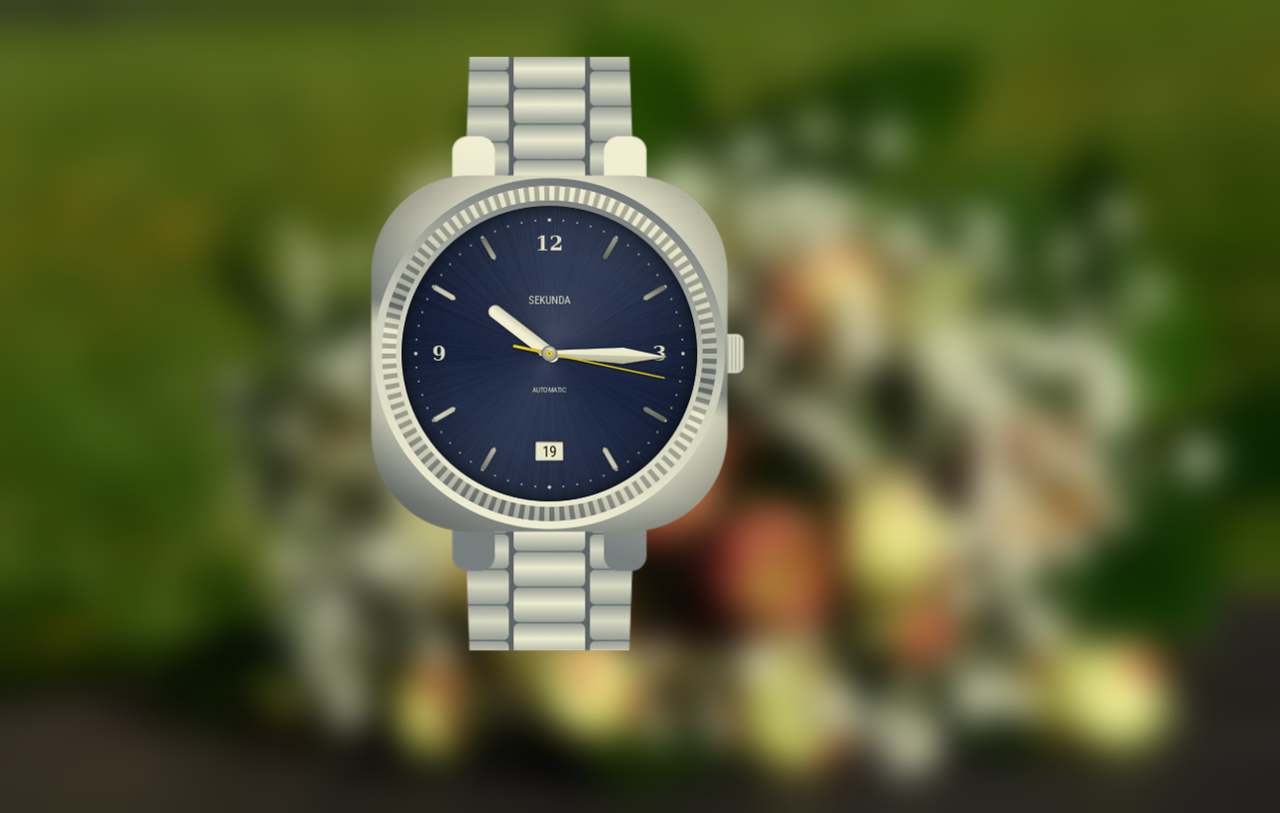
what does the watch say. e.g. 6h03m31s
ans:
10h15m17s
